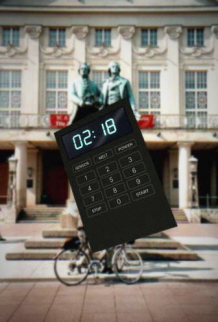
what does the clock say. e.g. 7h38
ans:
2h18
